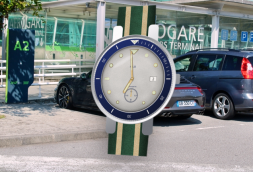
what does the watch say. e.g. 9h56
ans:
6h59
